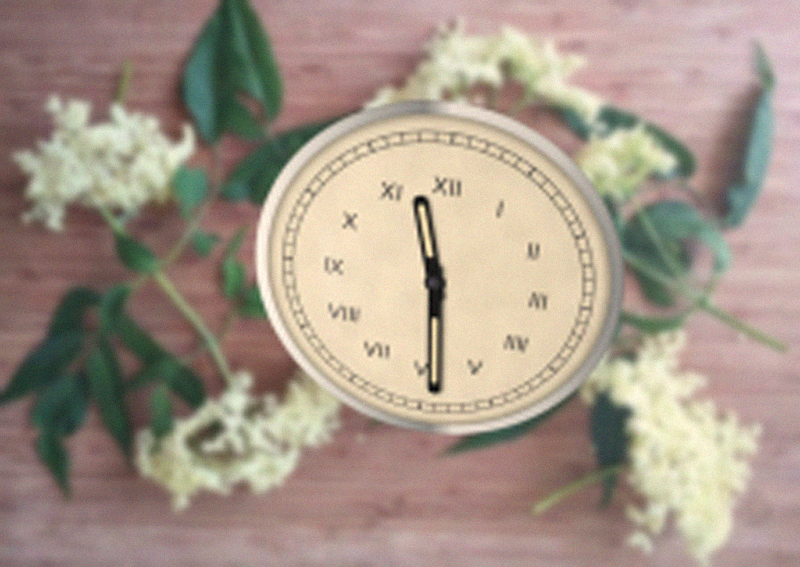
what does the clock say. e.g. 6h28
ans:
11h29
